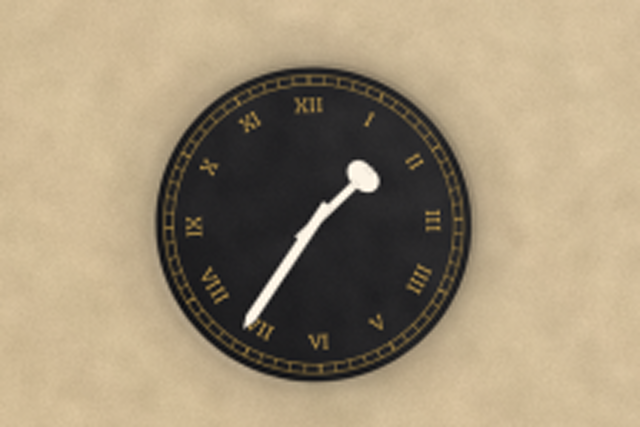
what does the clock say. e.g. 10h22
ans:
1h36
